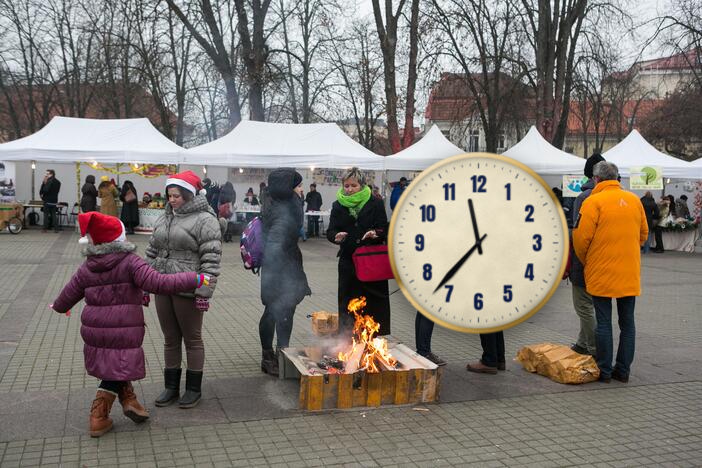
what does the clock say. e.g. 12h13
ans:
11h37
